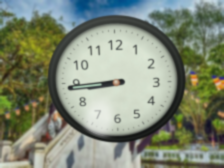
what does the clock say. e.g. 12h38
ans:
8h44
